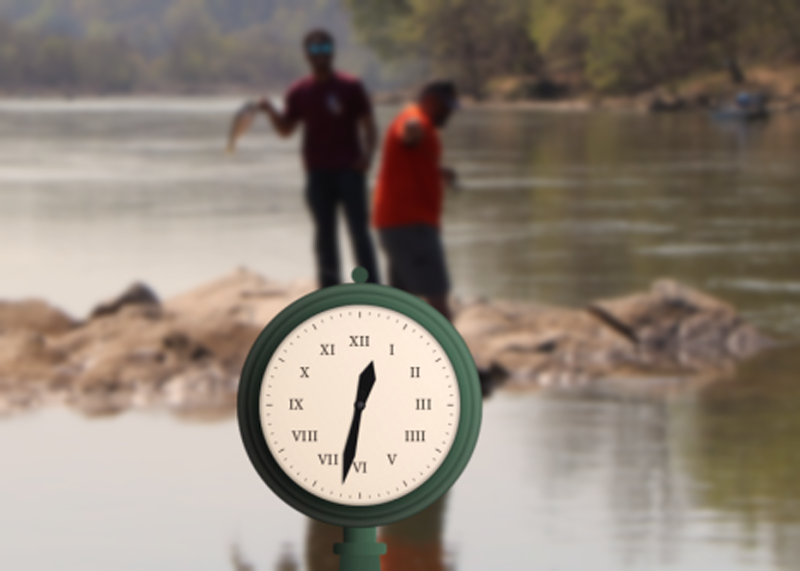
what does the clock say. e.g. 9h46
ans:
12h32
